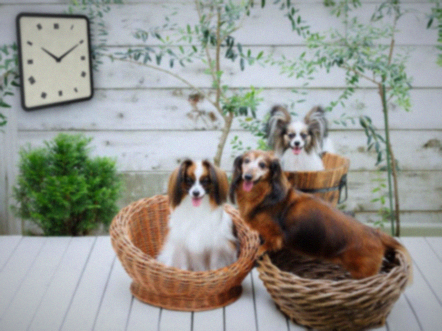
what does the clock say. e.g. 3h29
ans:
10h10
